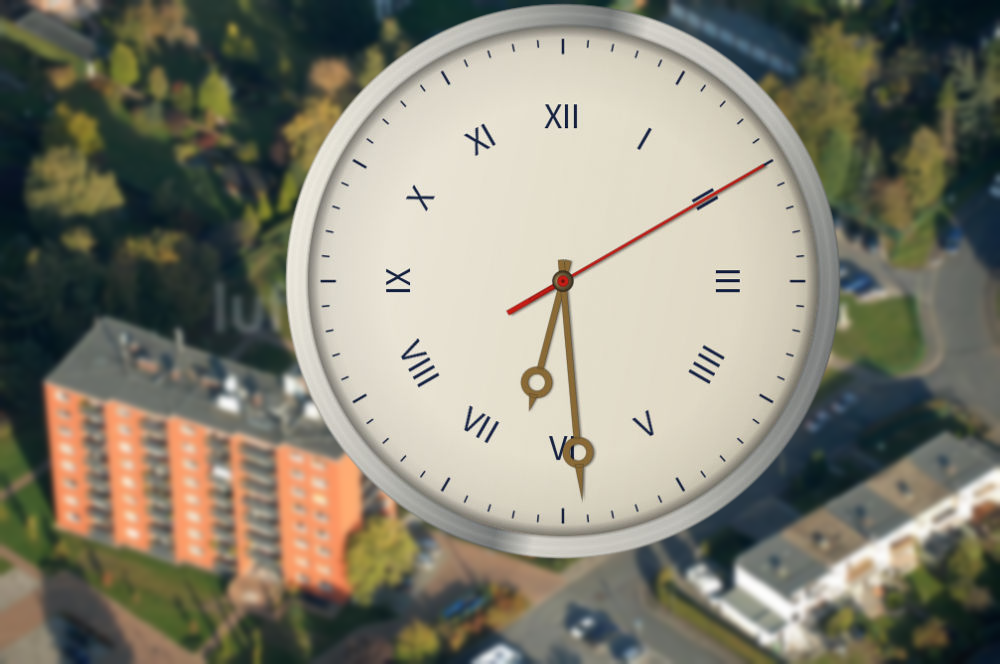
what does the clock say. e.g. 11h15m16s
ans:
6h29m10s
